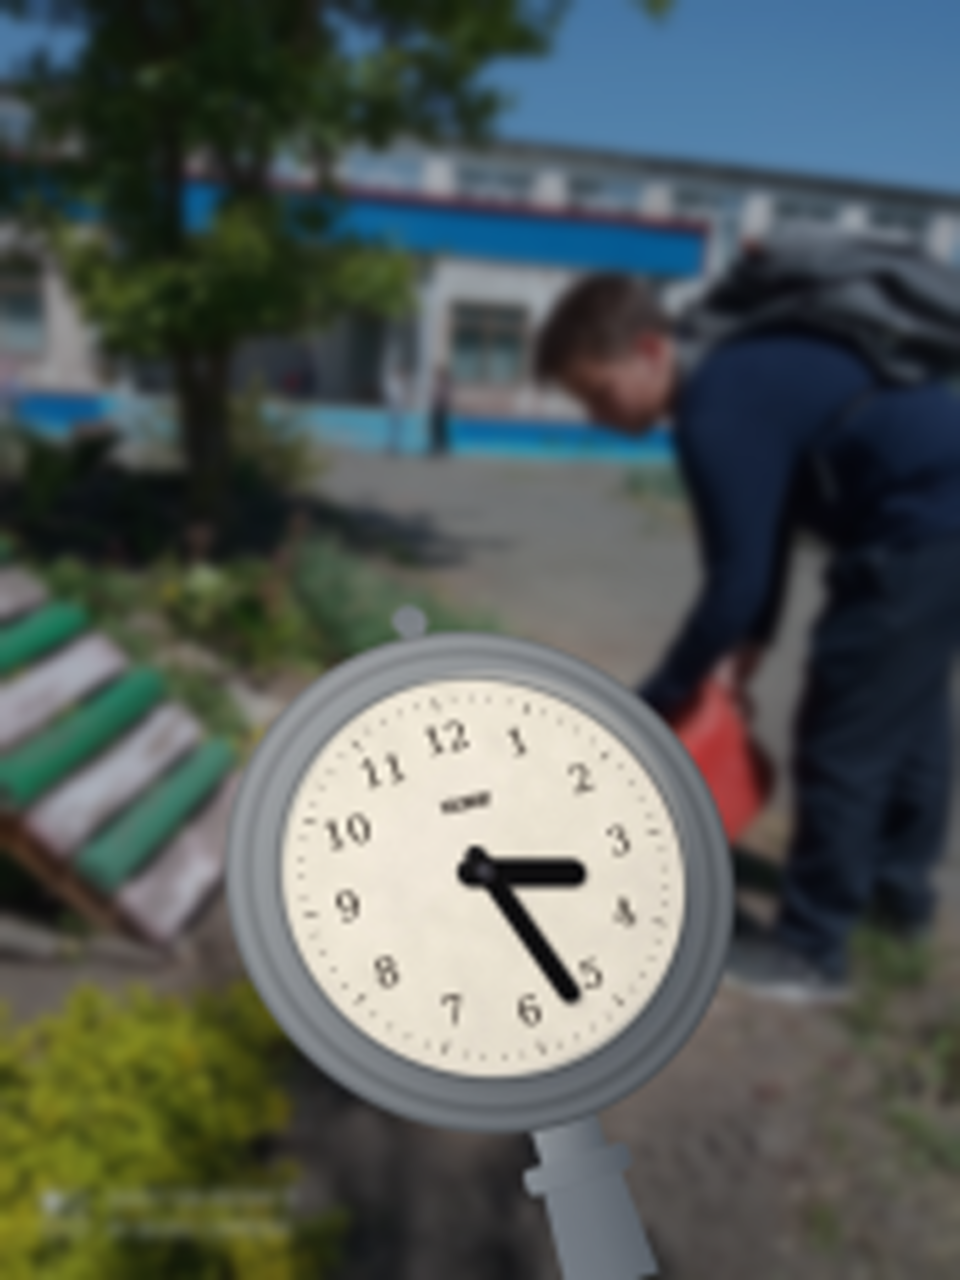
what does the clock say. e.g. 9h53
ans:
3h27
